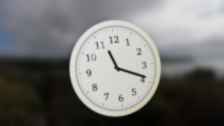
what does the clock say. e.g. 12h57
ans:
11h19
